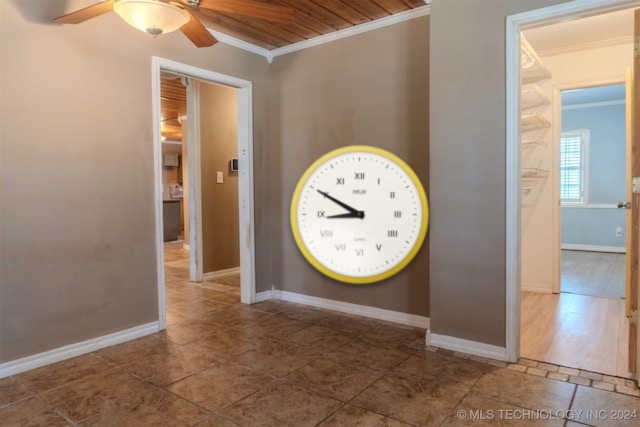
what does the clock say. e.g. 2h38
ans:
8h50
